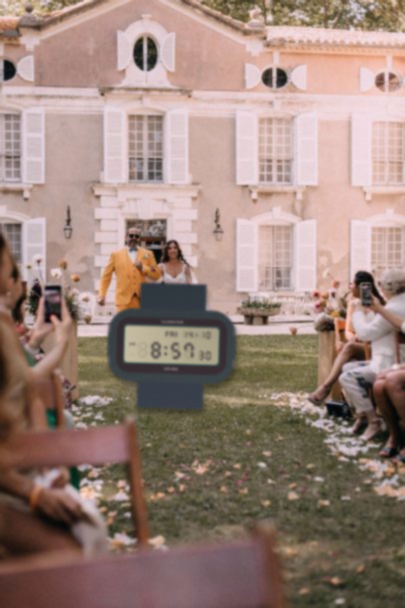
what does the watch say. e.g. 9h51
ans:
8h57
